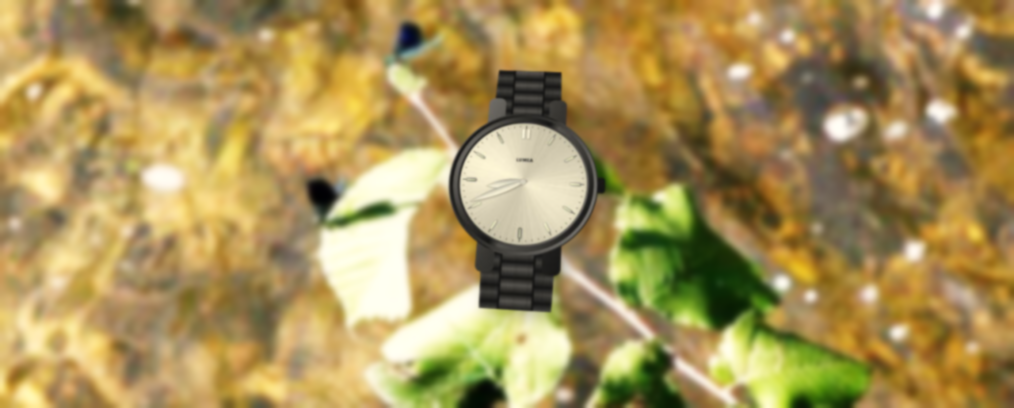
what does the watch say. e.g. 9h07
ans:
8h41
